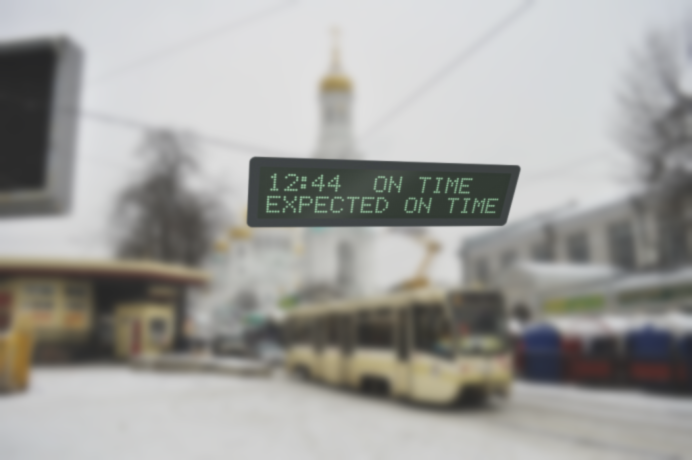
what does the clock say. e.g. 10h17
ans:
12h44
